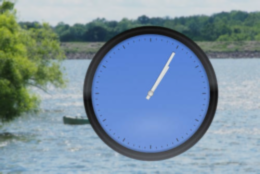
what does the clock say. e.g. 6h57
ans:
1h05
